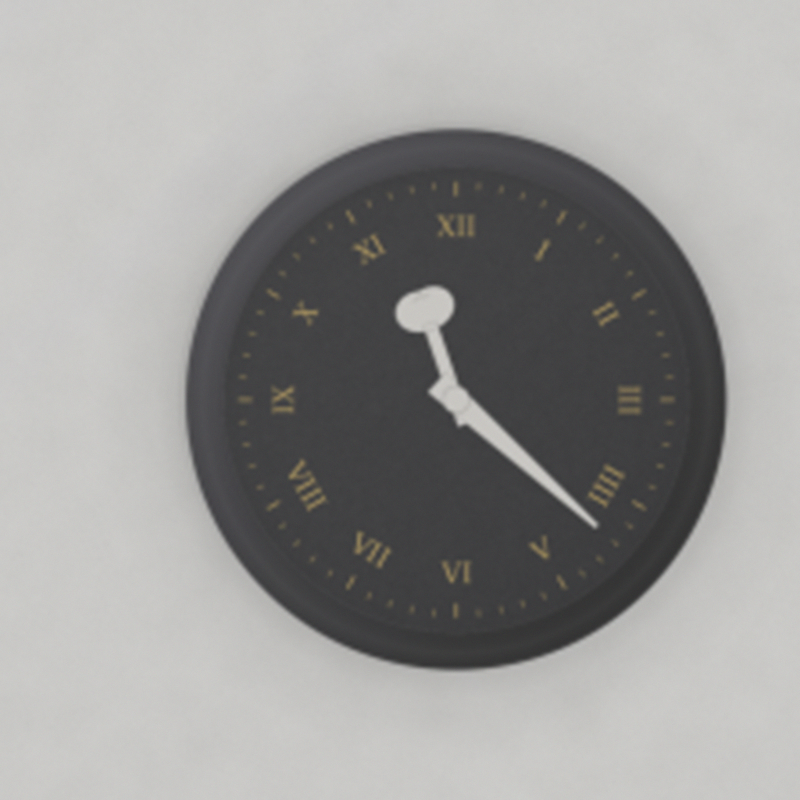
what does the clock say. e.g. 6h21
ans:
11h22
